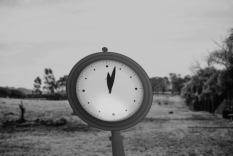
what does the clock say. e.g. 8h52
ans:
12h03
